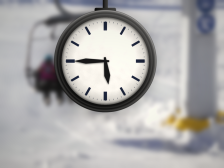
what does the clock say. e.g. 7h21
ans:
5h45
